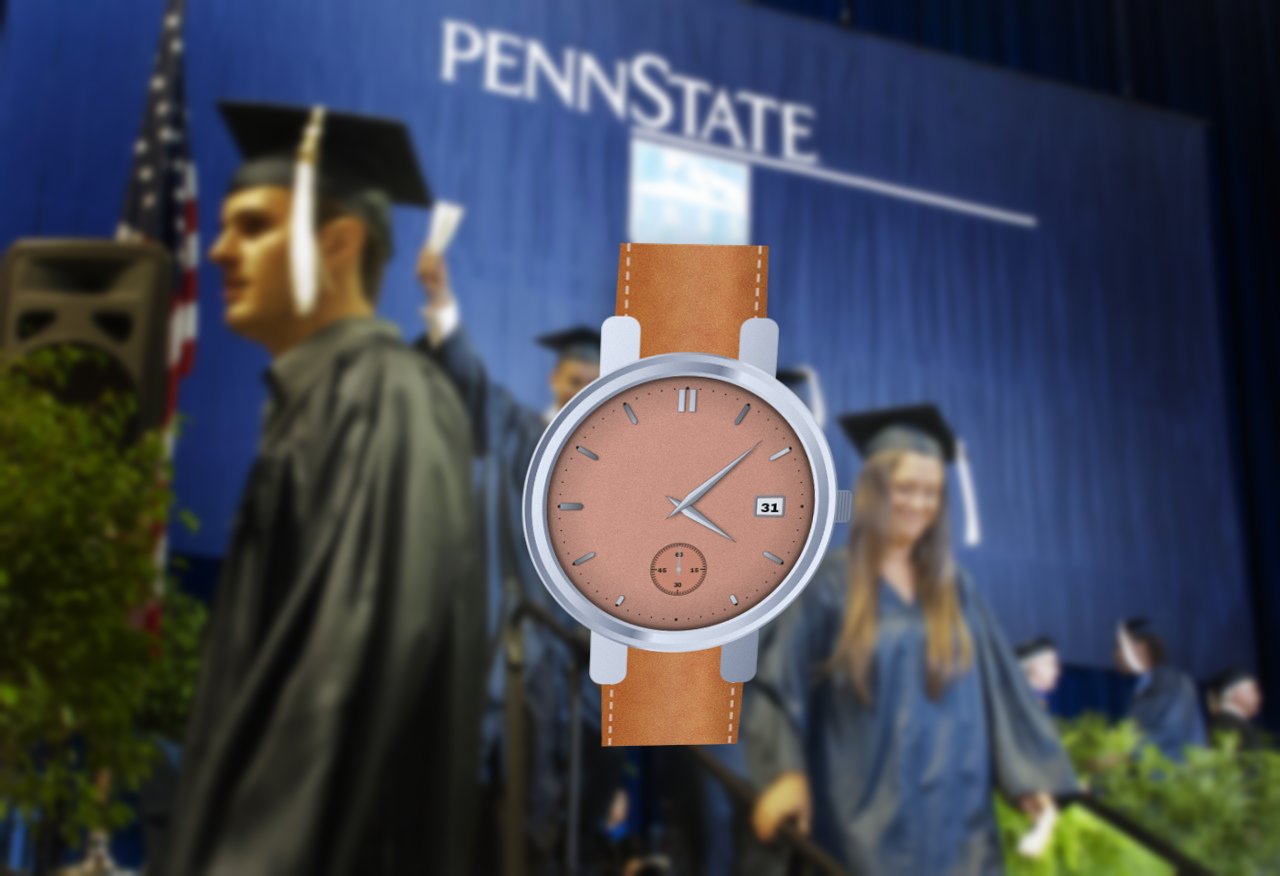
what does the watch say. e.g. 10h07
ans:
4h08
